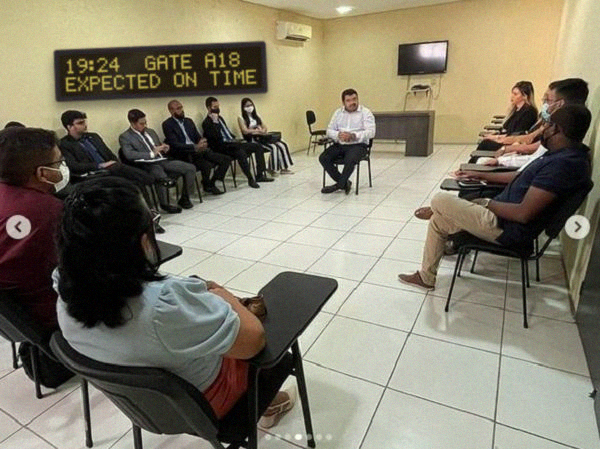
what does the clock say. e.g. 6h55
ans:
19h24
